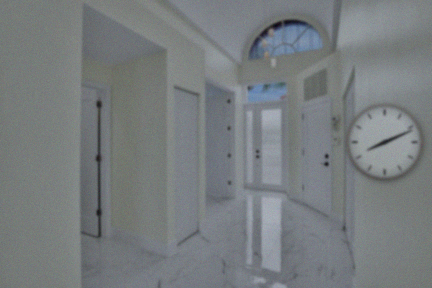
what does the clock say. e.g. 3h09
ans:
8h11
